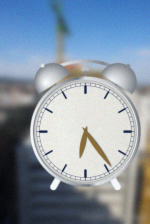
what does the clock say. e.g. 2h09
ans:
6h24
